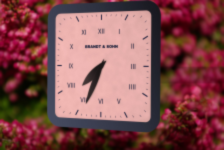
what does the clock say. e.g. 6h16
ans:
7h34
